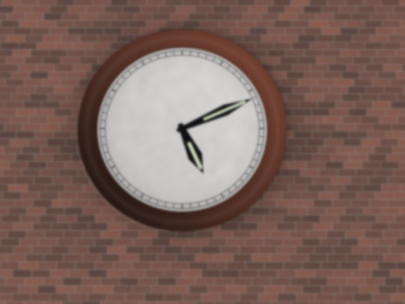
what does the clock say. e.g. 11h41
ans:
5h11
